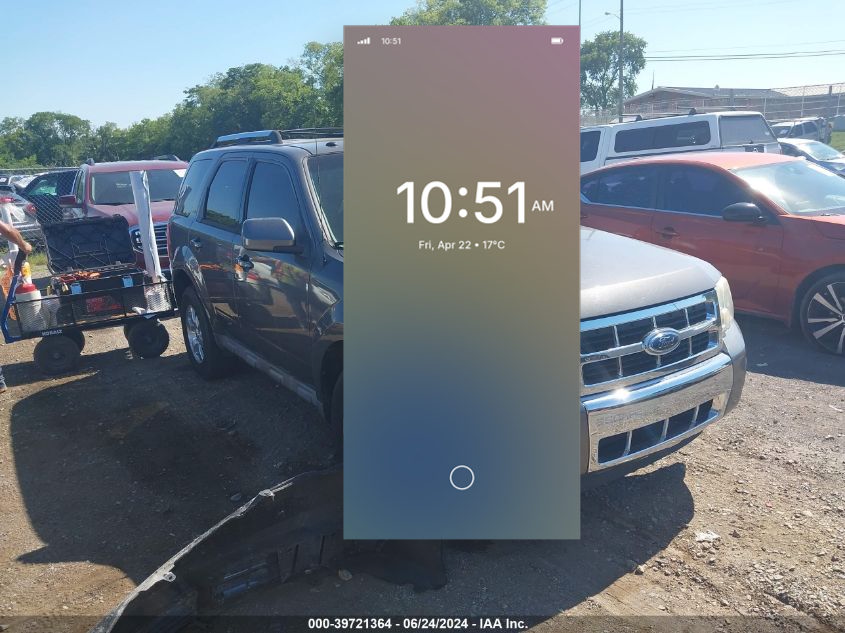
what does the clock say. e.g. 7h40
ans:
10h51
